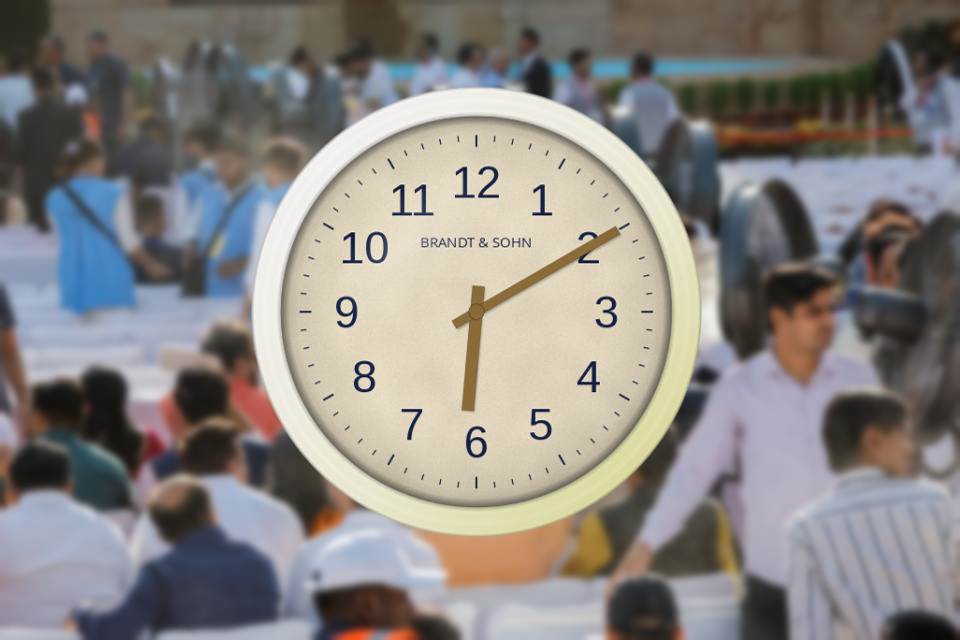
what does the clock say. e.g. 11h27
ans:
6h10
